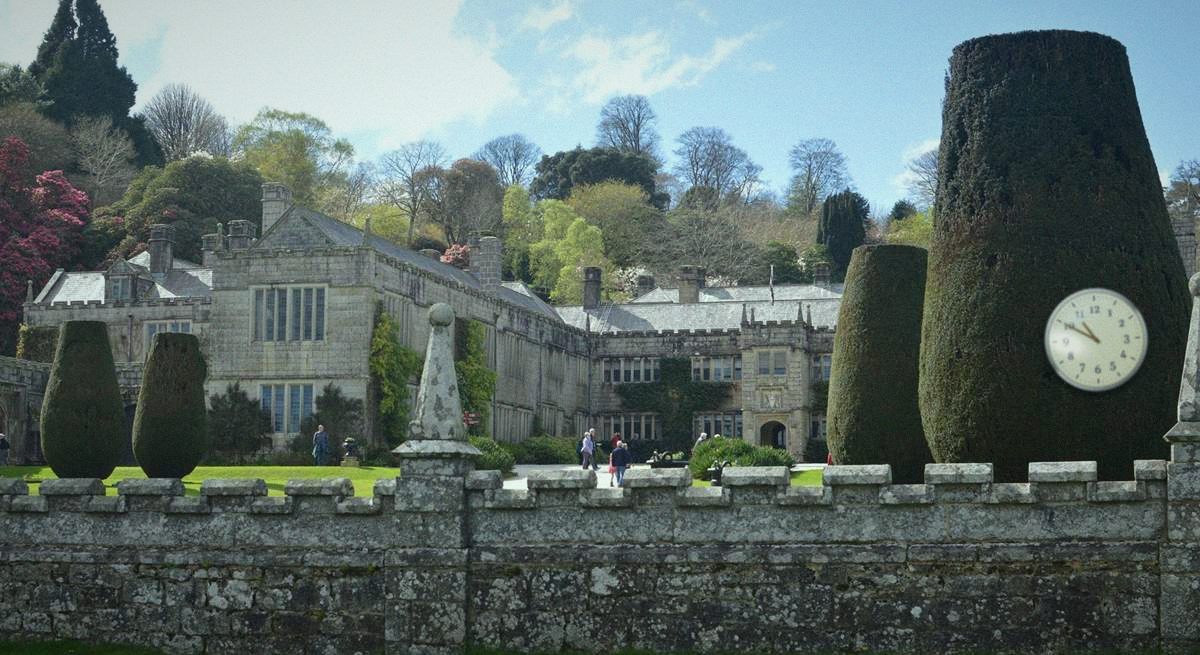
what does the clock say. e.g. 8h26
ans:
10h50
